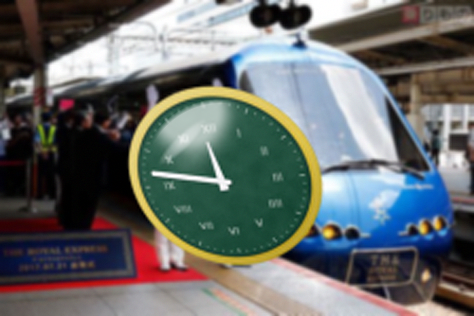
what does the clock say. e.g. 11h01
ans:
11h47
